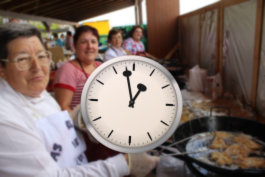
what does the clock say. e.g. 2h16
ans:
12h58
